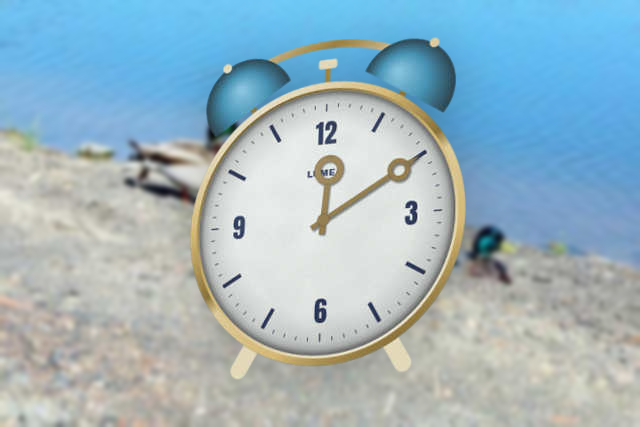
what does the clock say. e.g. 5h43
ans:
12h10
